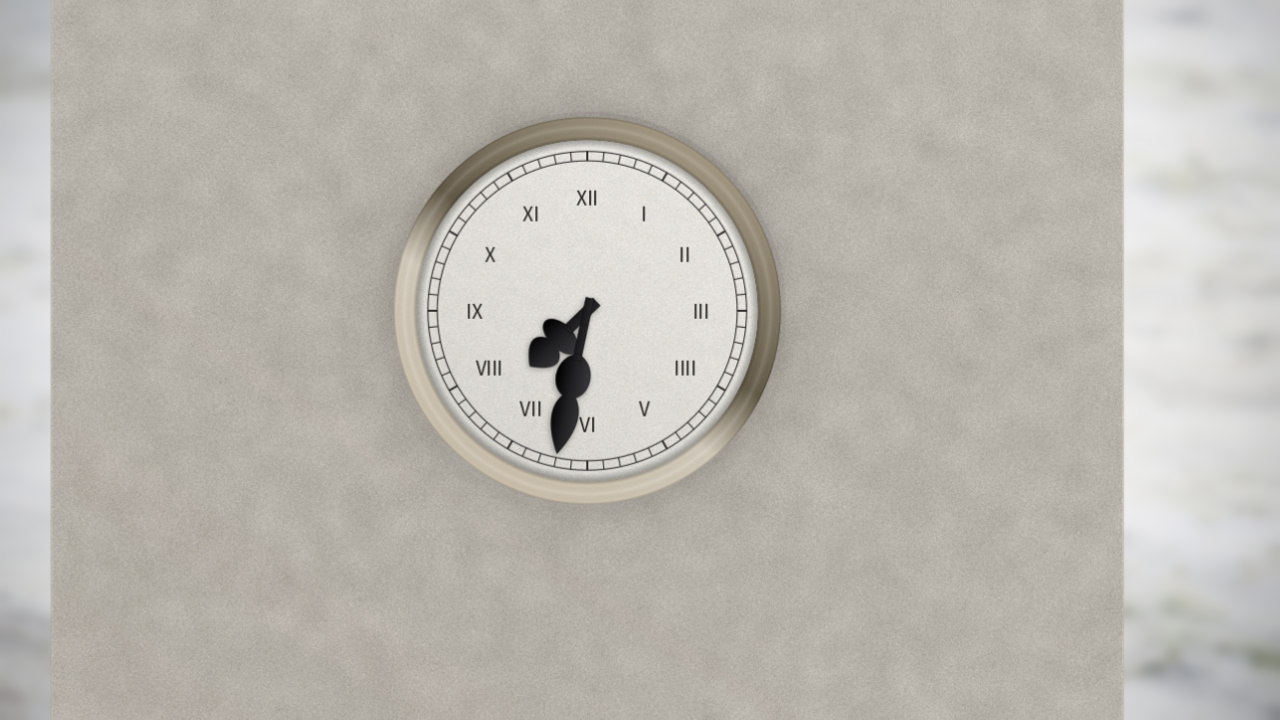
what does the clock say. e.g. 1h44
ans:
7h32
